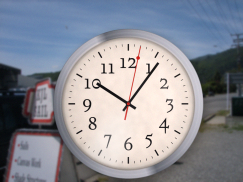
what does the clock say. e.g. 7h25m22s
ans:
10h06m02s
